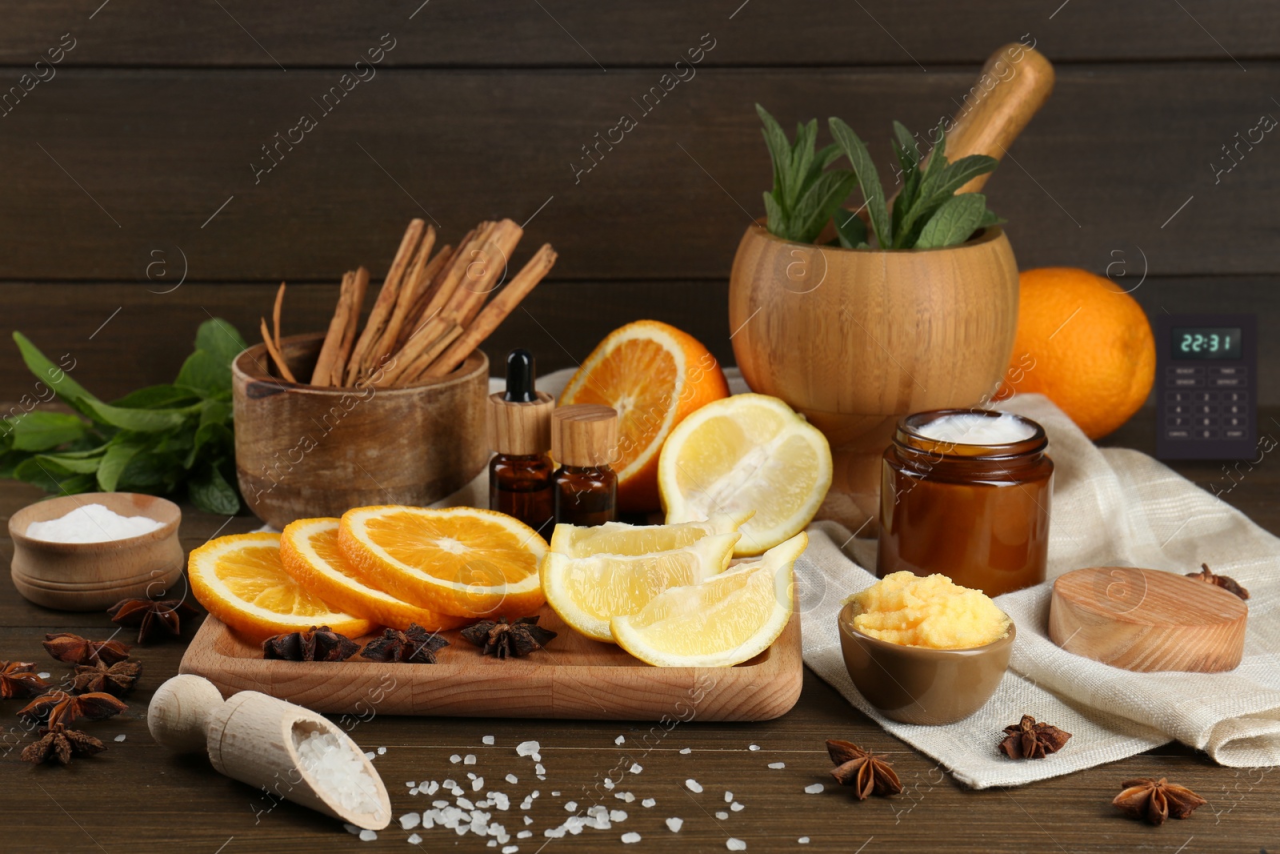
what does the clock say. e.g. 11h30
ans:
22h31
